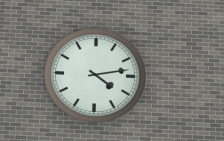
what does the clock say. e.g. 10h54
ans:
4h13
